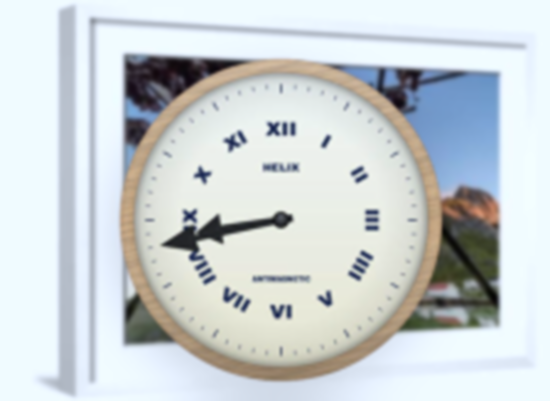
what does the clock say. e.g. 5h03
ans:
8h43
